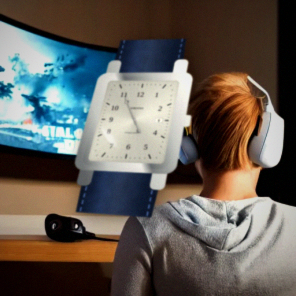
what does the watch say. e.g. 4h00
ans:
4h55
